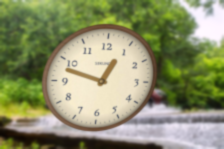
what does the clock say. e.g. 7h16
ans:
12h48
